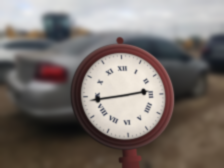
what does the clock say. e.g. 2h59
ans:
2h44
